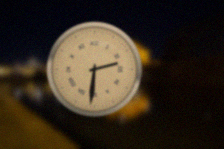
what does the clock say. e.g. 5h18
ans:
2h31
